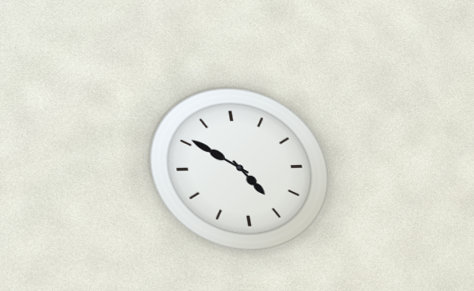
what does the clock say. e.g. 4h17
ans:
4h51
